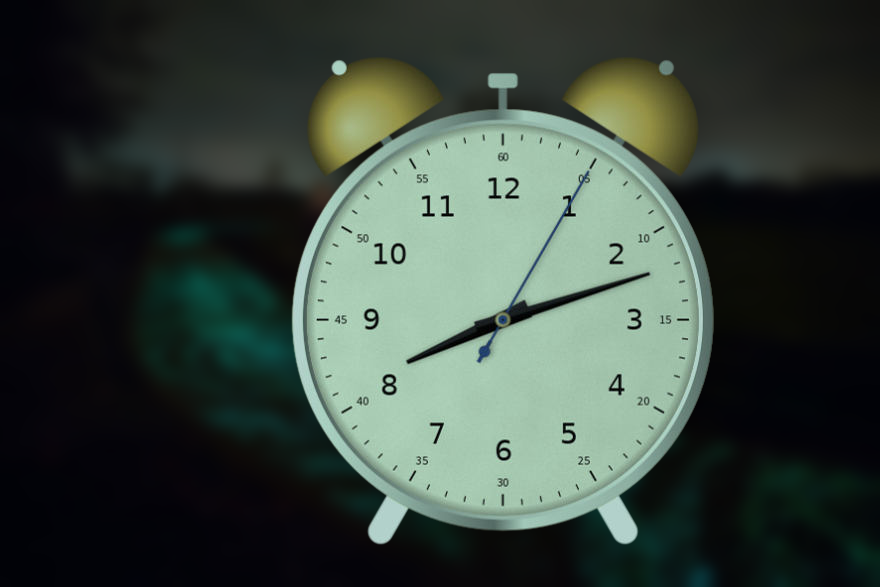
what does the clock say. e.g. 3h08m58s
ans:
8h12m05s
